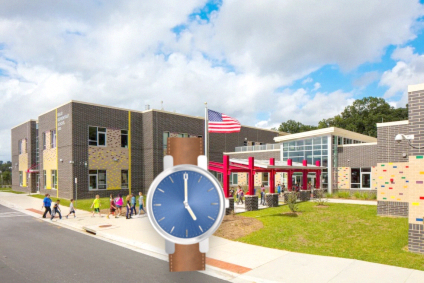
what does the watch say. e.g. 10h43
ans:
5h00
